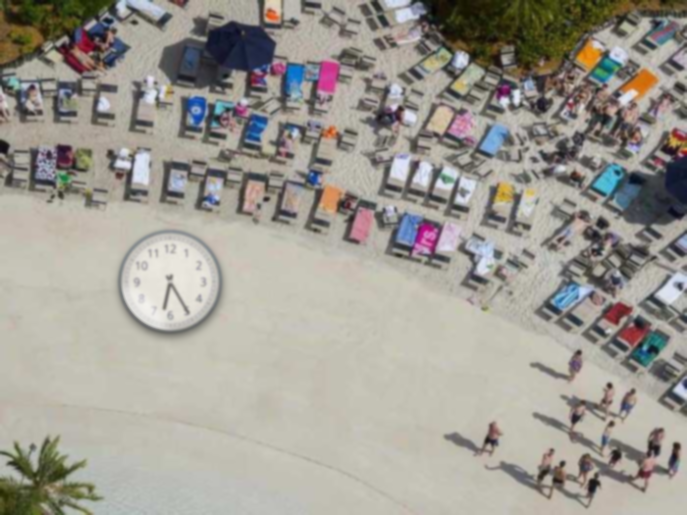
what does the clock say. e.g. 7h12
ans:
6h25
